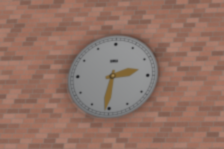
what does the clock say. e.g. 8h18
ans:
2h31
